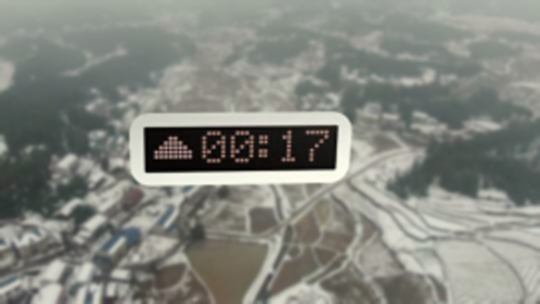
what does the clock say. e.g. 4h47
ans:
0h17
